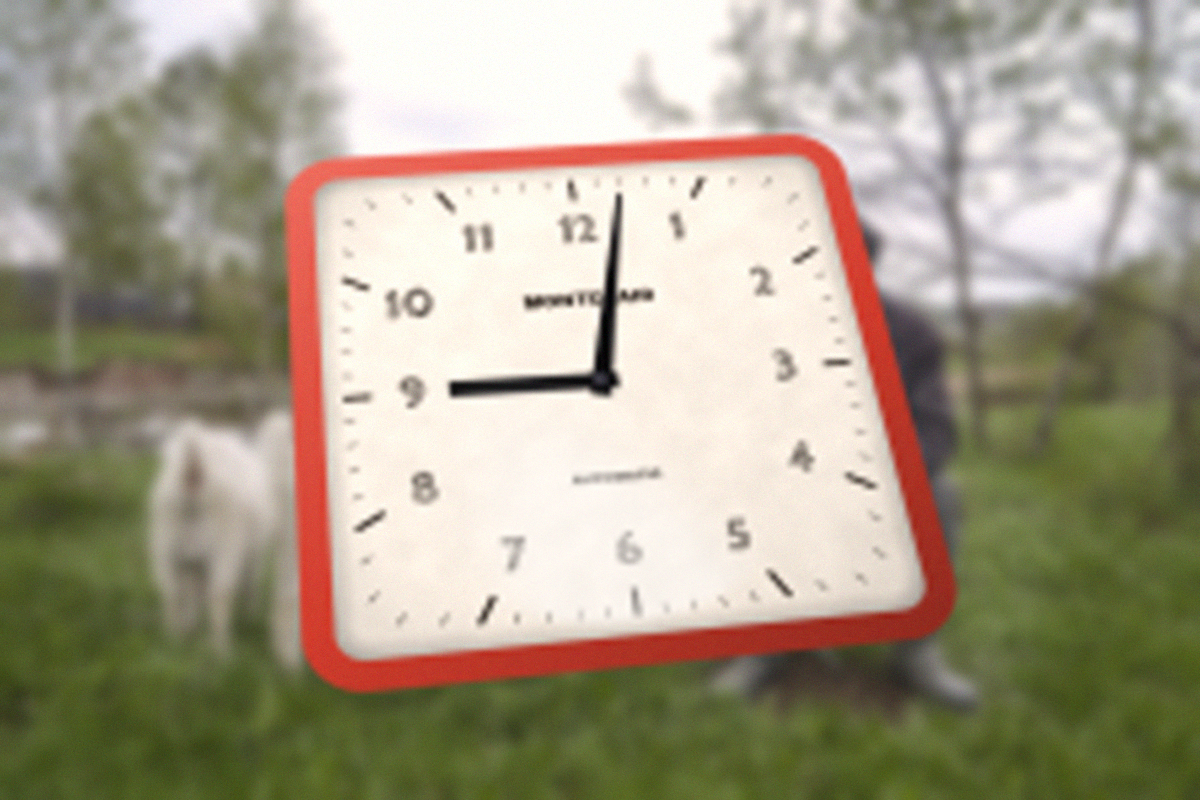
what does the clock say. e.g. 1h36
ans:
9h02
